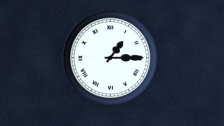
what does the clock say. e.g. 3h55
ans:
1h15
